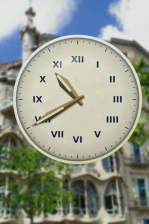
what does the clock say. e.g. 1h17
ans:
10h40
